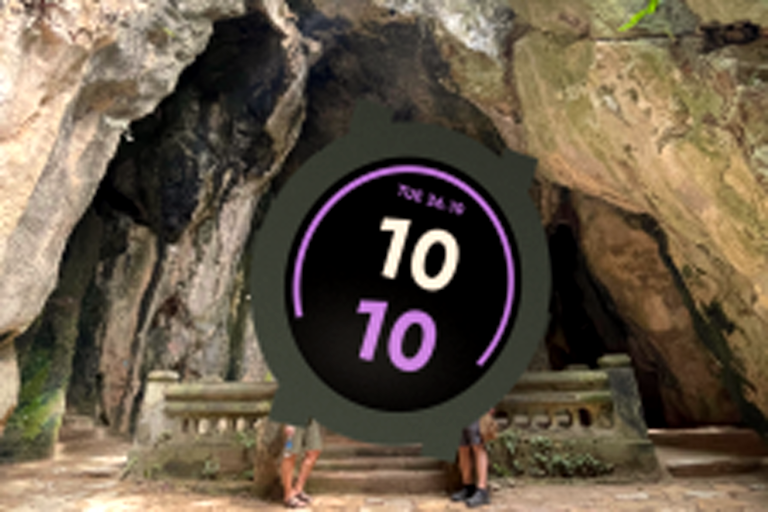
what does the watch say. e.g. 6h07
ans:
10h10
